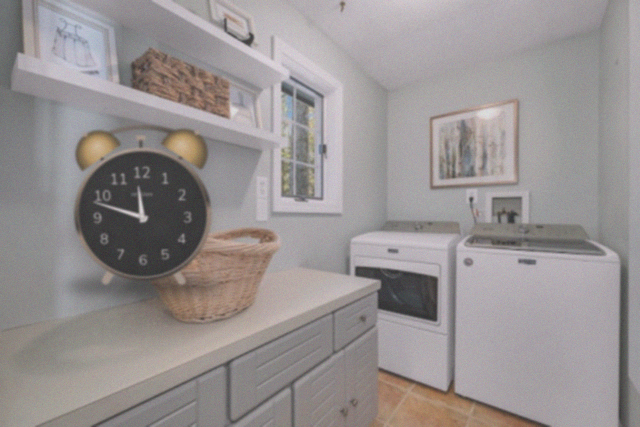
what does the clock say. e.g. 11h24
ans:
11h48
